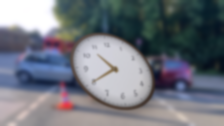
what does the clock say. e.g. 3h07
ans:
10h40
